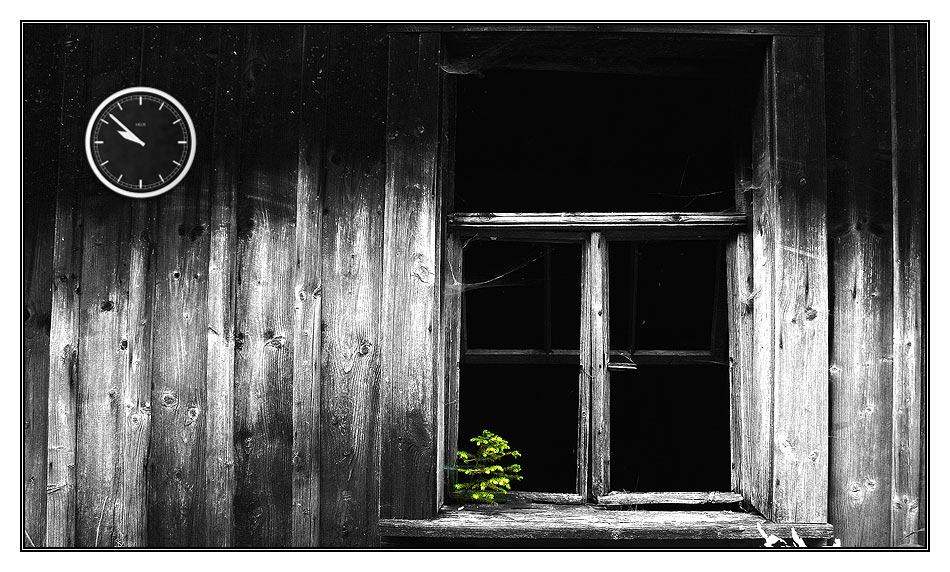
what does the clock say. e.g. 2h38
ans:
9h52
